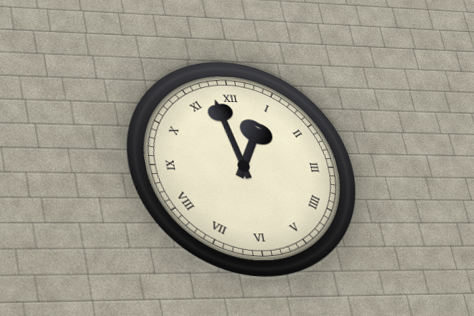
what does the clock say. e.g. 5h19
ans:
12h58
